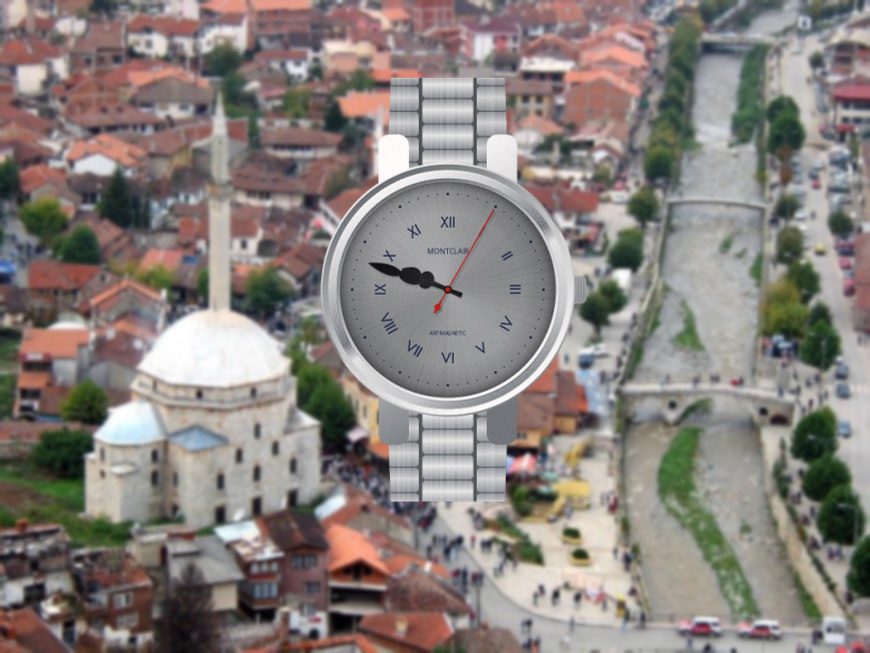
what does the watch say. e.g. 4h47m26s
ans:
9h48m05s
